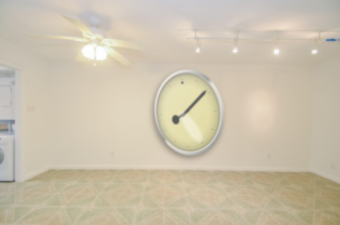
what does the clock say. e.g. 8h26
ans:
8h09
